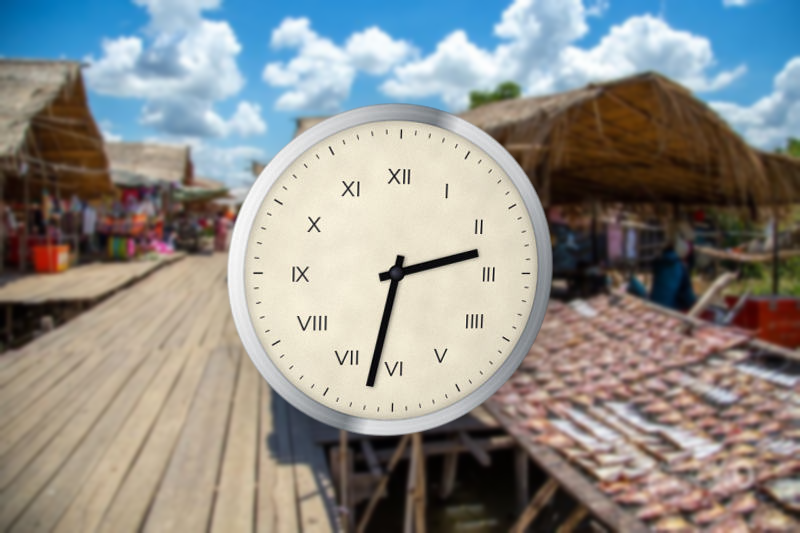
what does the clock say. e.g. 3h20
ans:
2h32
